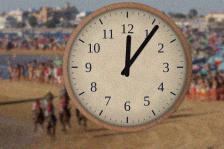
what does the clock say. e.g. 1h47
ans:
12h06
